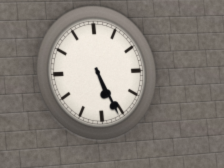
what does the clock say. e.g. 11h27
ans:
5h26
